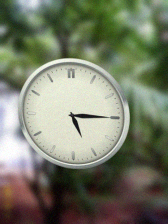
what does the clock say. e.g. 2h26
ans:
5h15
